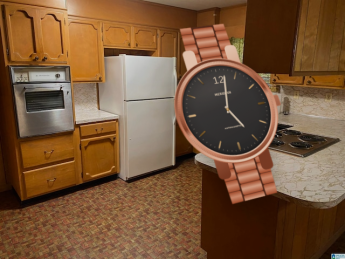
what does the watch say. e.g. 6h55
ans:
5h02
